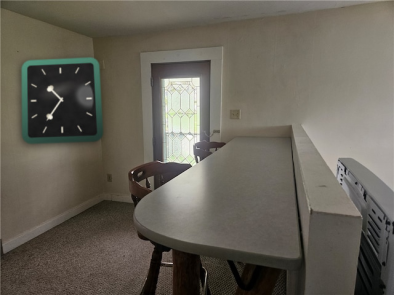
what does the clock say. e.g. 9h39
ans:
10h36
